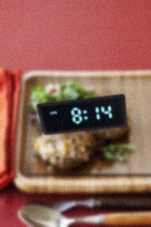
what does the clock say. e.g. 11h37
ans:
8h14
